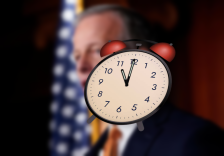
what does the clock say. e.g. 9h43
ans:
11h00
